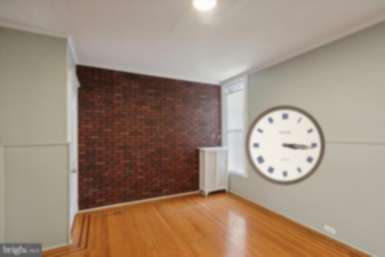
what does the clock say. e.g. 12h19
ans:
3h16
